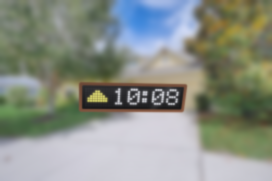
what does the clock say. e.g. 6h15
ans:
10h08
